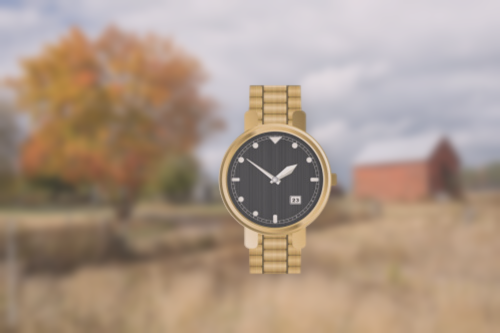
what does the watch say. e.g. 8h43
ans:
1h51
